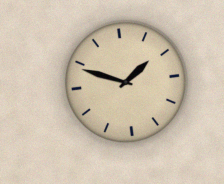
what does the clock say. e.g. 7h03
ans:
1h49
